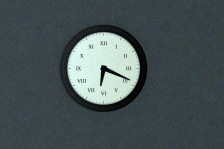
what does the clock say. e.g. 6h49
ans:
6h19
